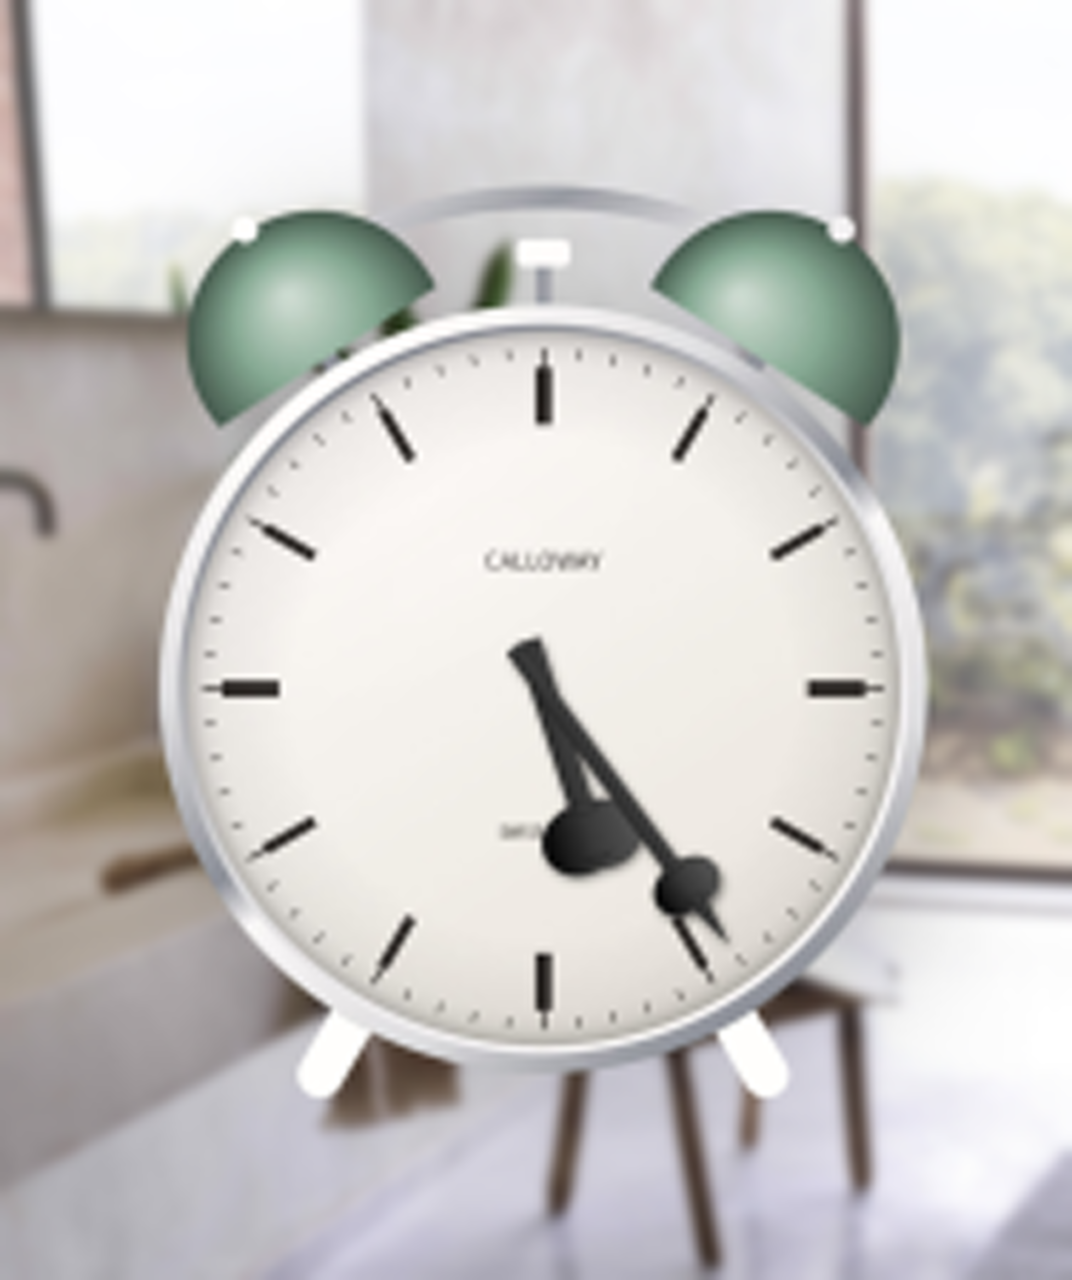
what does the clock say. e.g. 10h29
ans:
5h24
